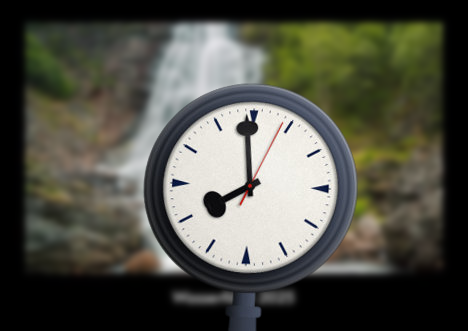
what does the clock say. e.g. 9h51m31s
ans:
7h59m04s
